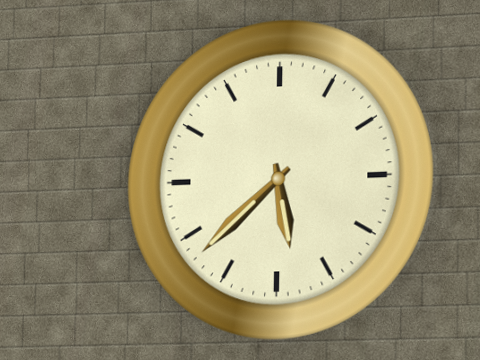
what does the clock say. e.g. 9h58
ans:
5h38
